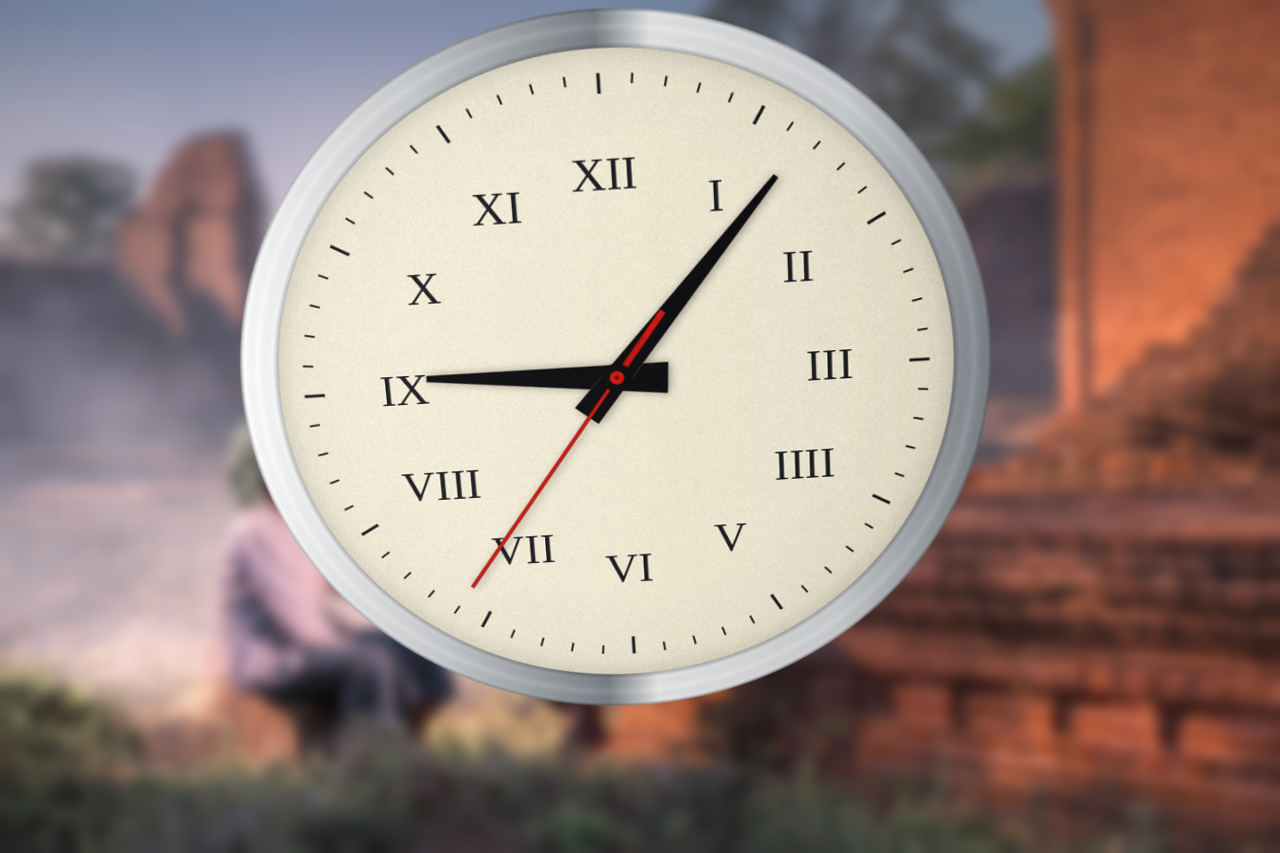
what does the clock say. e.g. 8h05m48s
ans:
9h06m36s
